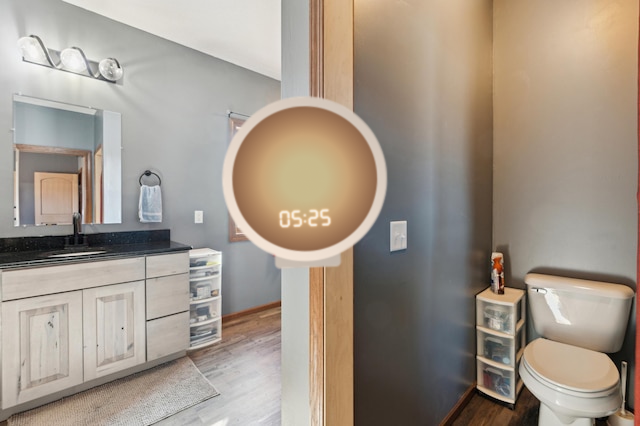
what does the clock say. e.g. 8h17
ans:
5h25
